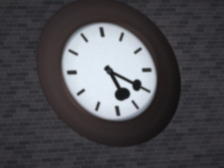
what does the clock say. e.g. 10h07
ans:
5h20
